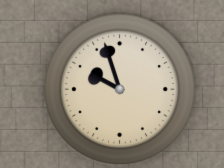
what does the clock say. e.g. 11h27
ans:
9h57
